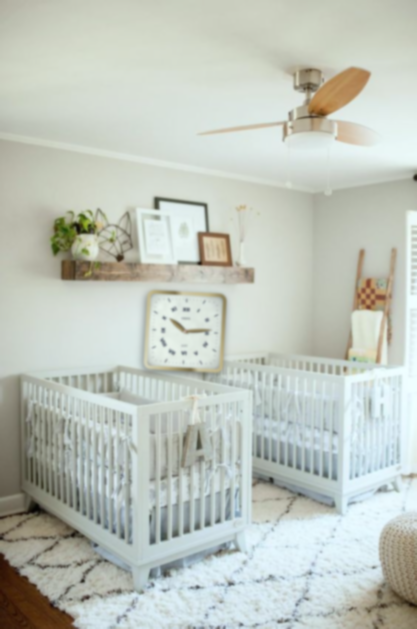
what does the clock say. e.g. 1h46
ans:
10h14
